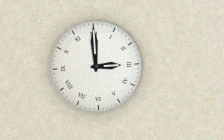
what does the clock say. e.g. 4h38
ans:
3h00
